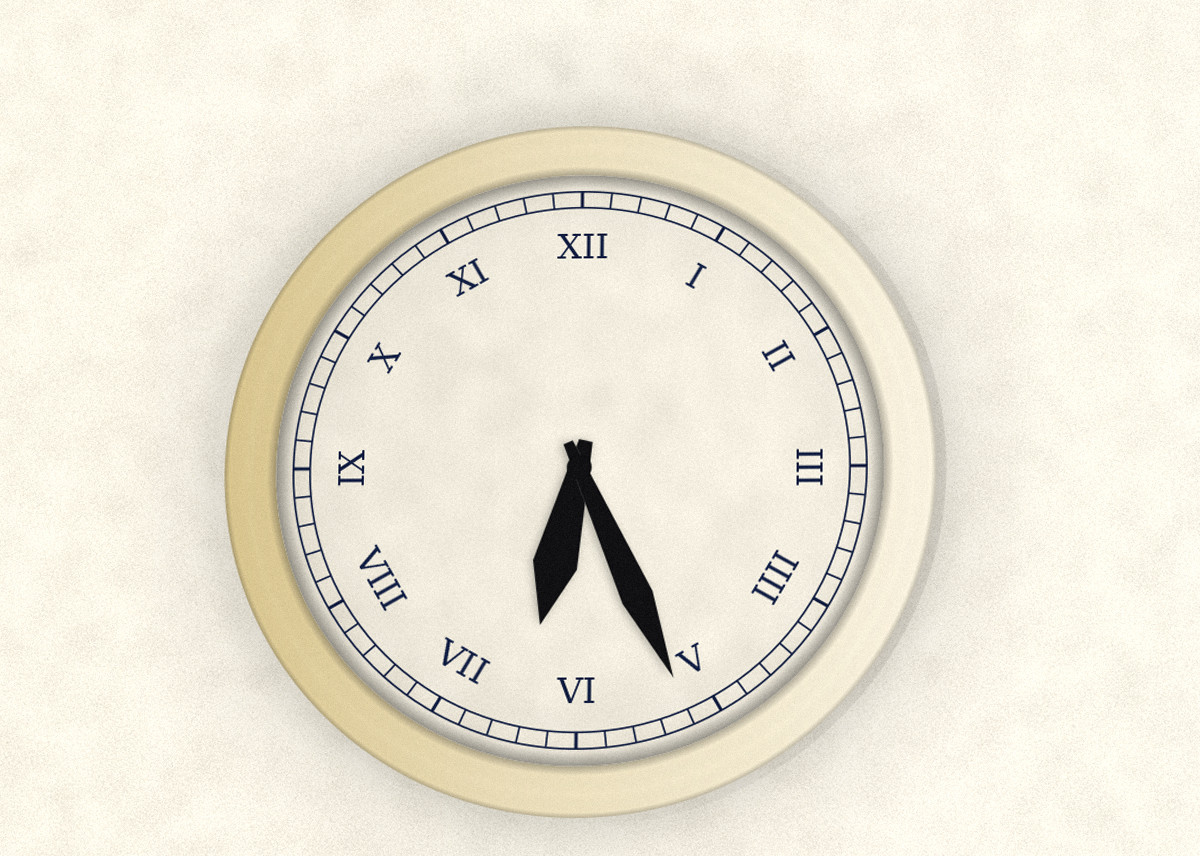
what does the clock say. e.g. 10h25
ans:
6h26
